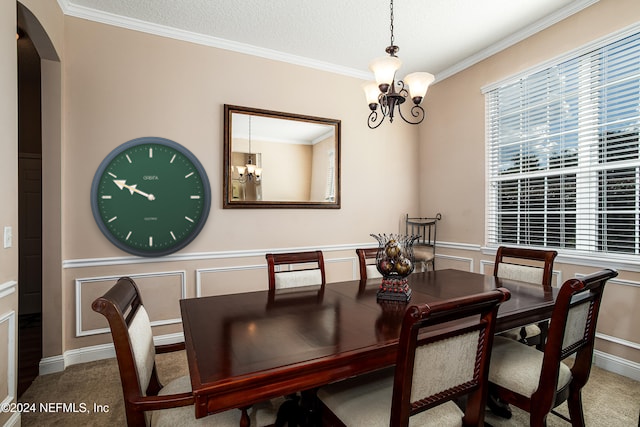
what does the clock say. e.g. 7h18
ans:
9h49
